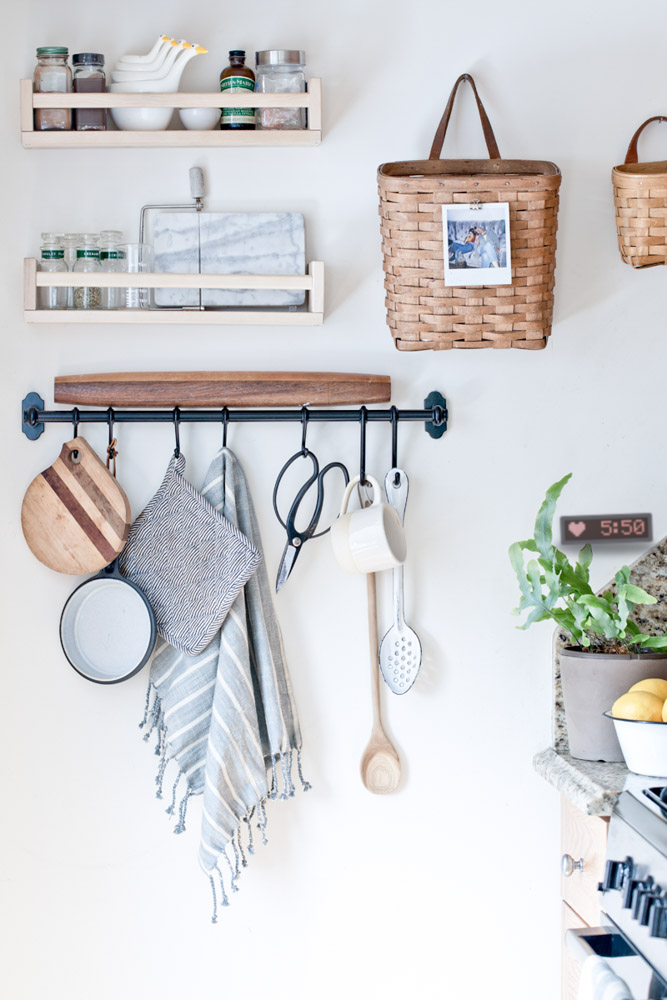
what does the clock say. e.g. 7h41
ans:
5h50
